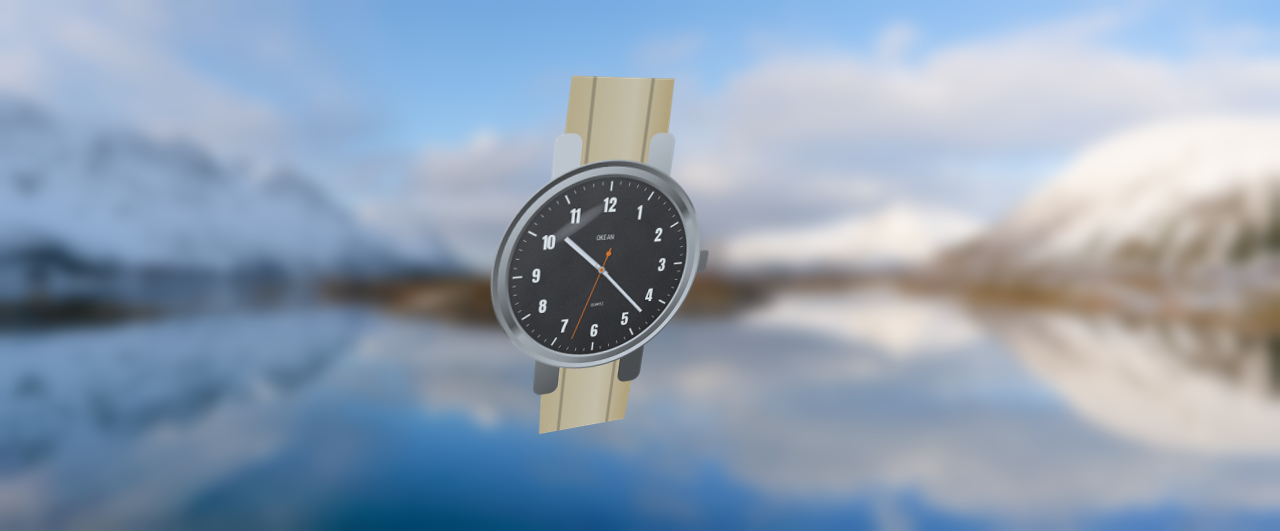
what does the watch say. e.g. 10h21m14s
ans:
10h22m33s
